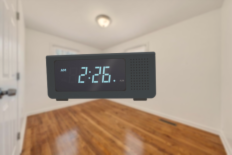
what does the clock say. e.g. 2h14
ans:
2h26
